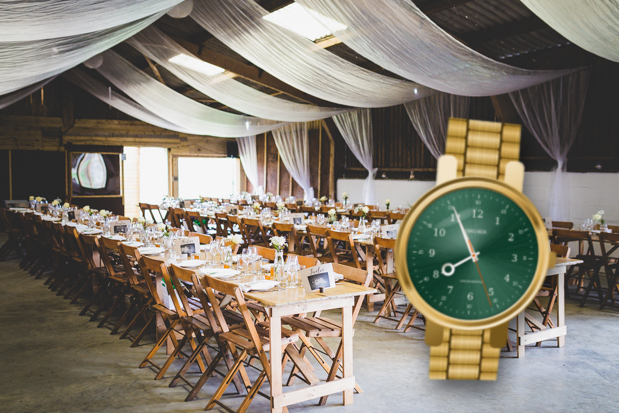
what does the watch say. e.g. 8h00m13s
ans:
7h55m26s
